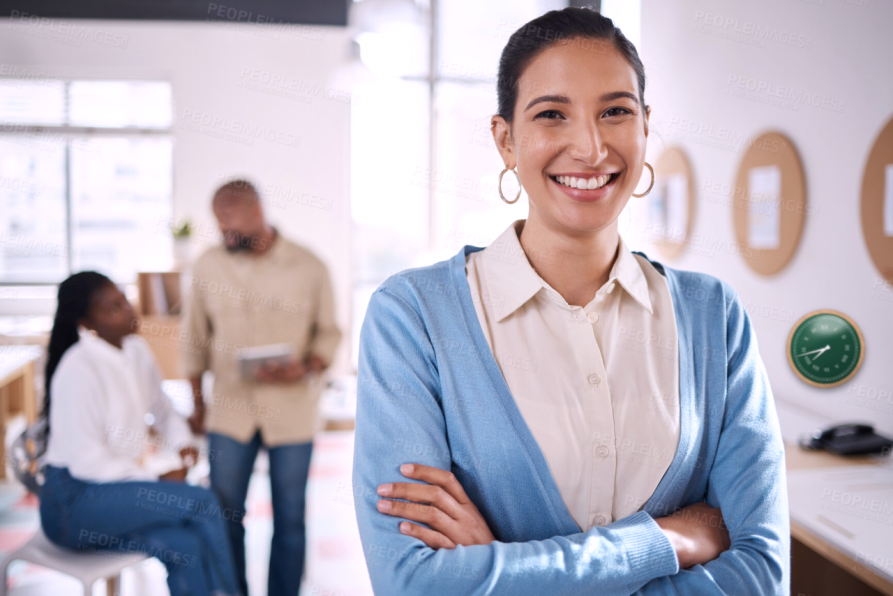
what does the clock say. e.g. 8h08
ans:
7h43
